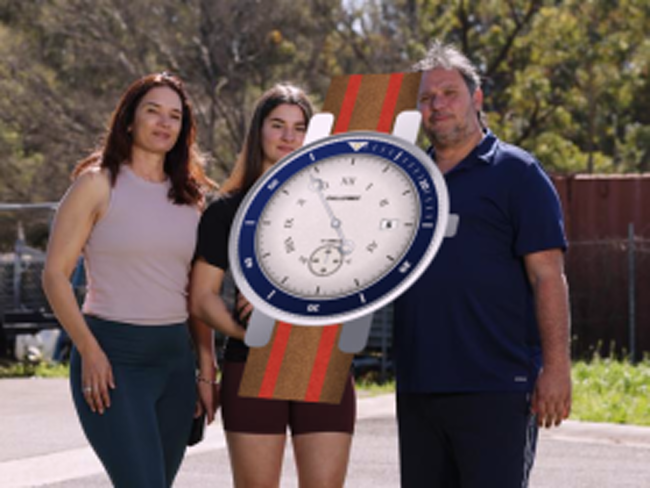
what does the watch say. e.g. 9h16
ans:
4h54
